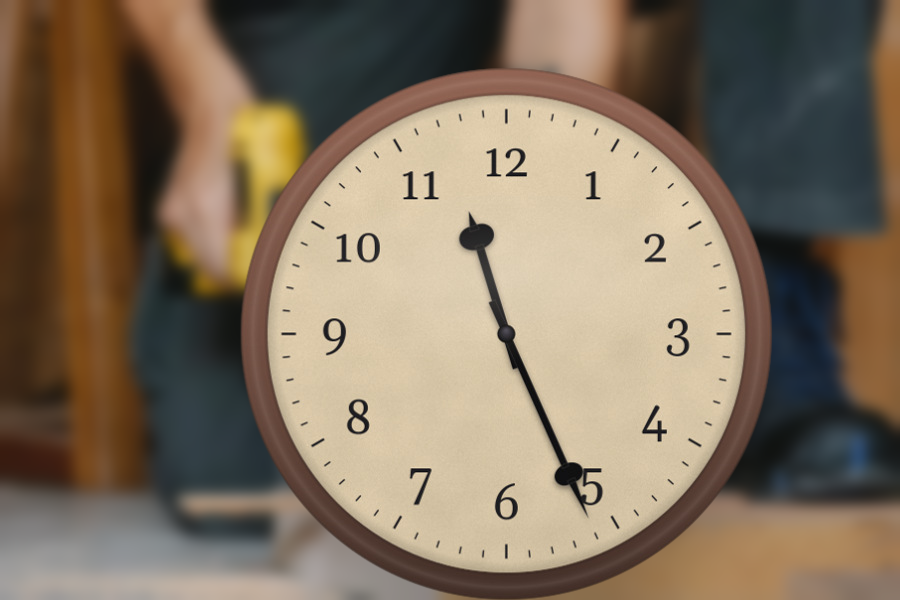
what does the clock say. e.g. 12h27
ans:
11h26
